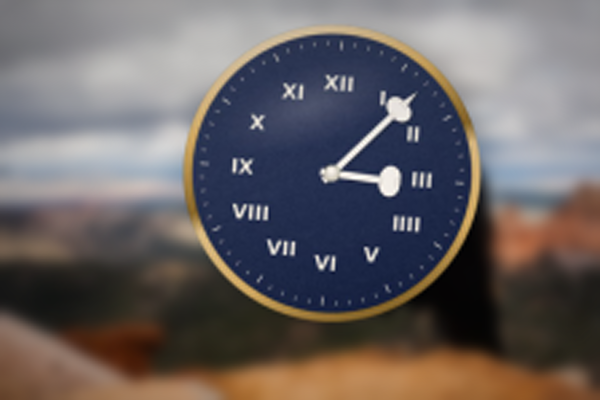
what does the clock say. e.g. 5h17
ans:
3h07
